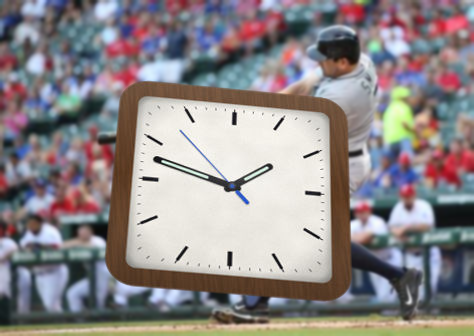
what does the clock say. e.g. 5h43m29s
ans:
1h47m53s
